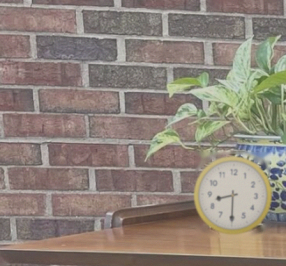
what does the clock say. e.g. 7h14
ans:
8h30
